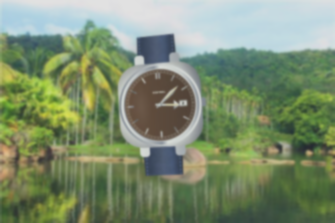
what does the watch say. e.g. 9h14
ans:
3h08
